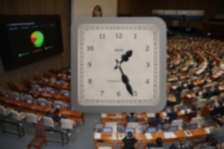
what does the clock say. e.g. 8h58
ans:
1h26
